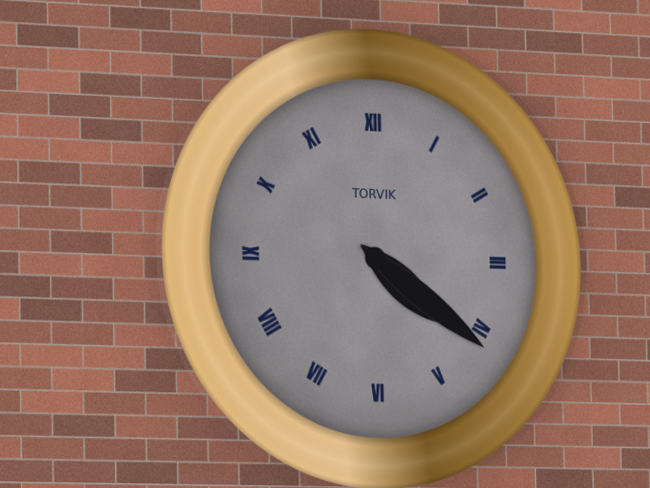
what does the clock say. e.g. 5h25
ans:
4h21
